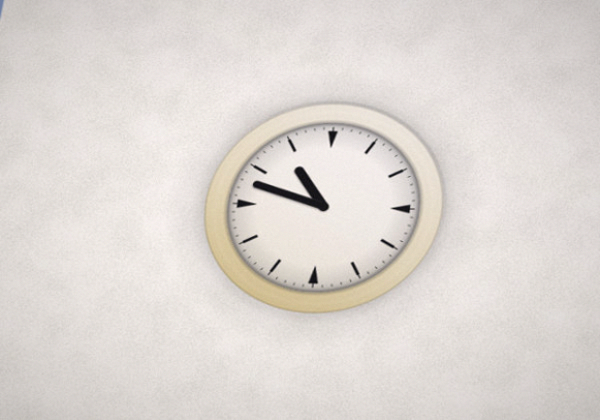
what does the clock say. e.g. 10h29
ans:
10h48
